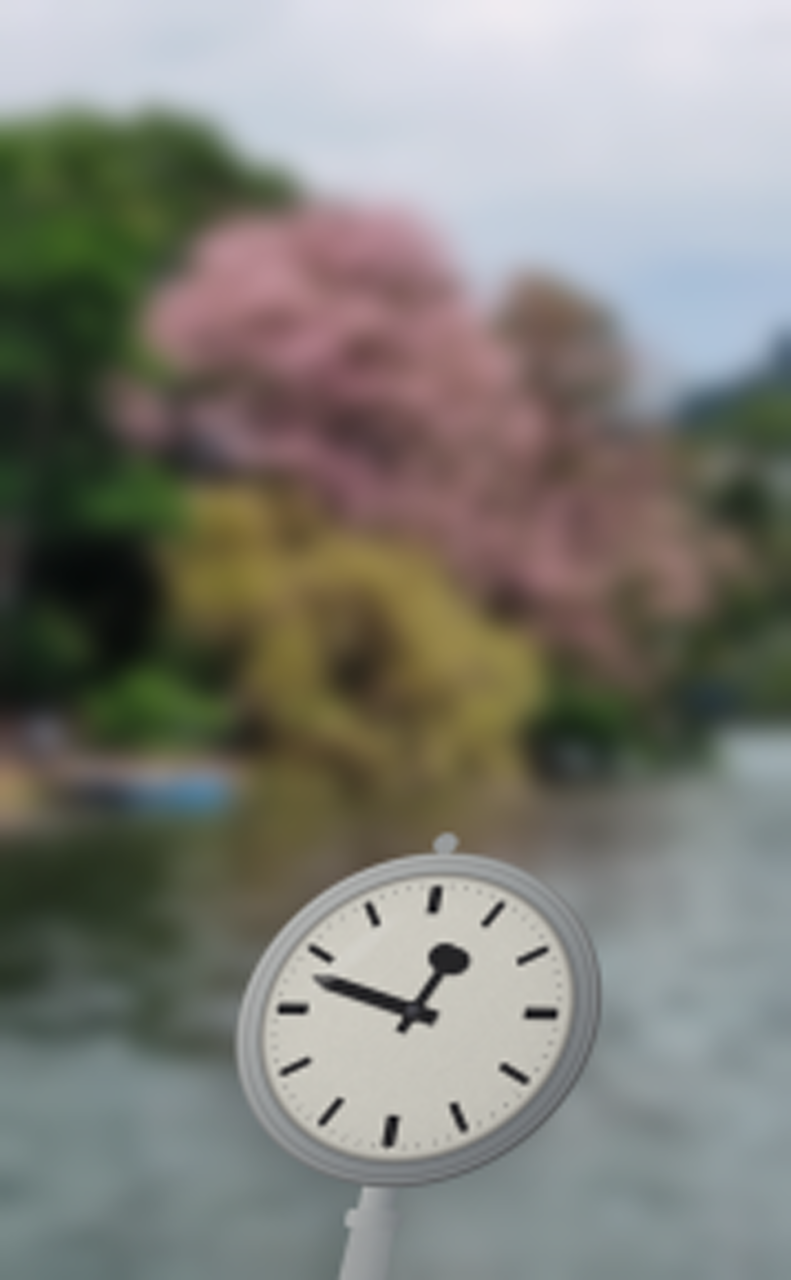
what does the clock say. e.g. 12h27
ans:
12h48
